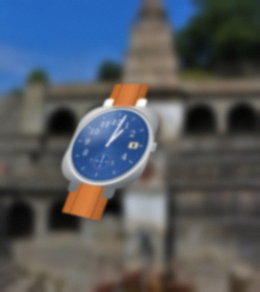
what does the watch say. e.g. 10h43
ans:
1h02
